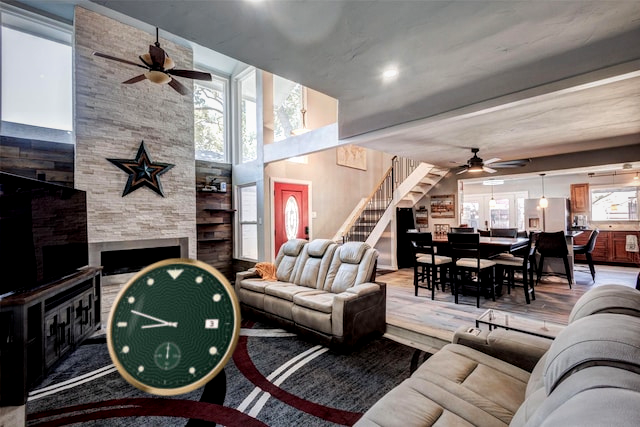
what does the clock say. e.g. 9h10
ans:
8h48
